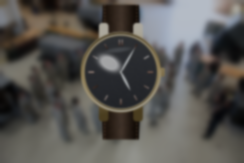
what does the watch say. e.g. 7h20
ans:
5h05
